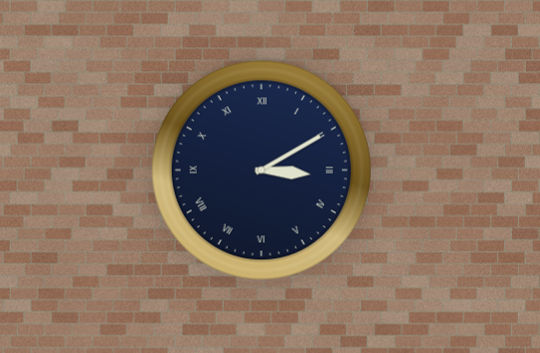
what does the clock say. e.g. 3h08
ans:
3h10
